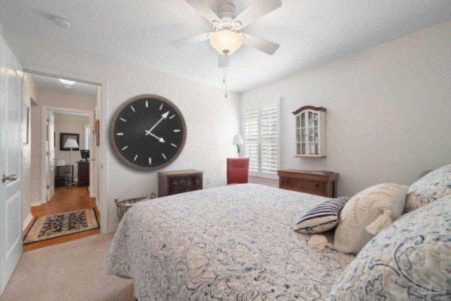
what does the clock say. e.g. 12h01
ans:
4h08
